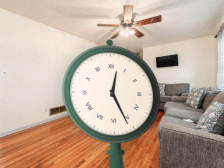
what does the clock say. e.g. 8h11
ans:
12h26
